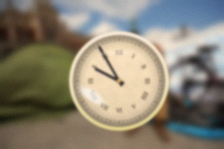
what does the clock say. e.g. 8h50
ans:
9h55
